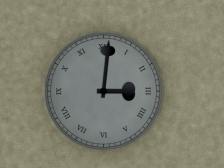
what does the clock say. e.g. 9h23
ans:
3h01
